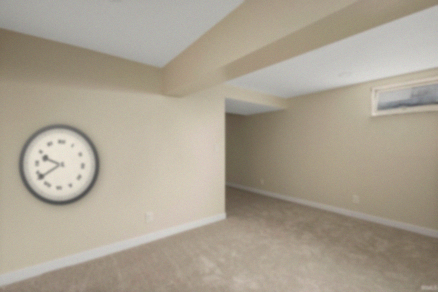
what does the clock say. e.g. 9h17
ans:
9h39
